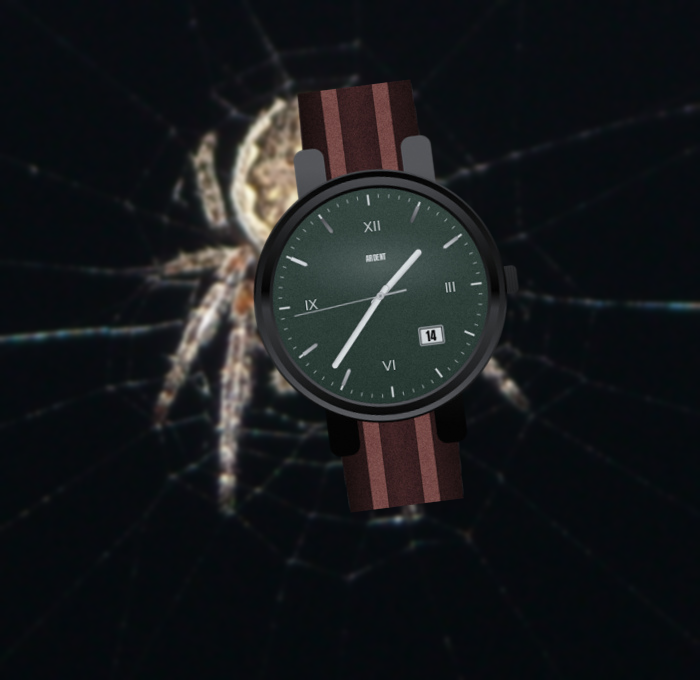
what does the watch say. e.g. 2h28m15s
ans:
1h36m44s
